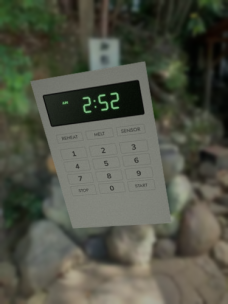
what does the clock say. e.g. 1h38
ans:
2h52
